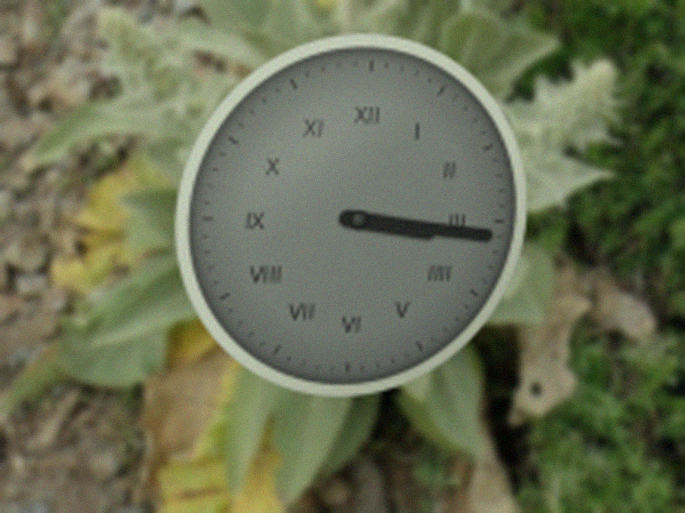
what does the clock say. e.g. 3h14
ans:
3h16
